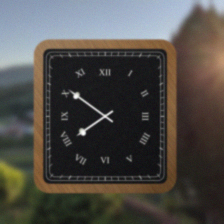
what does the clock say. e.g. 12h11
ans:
7h51
